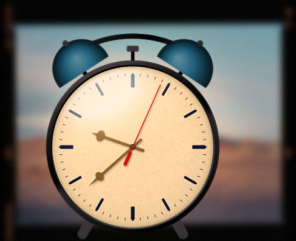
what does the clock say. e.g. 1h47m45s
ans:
9h38m04s
